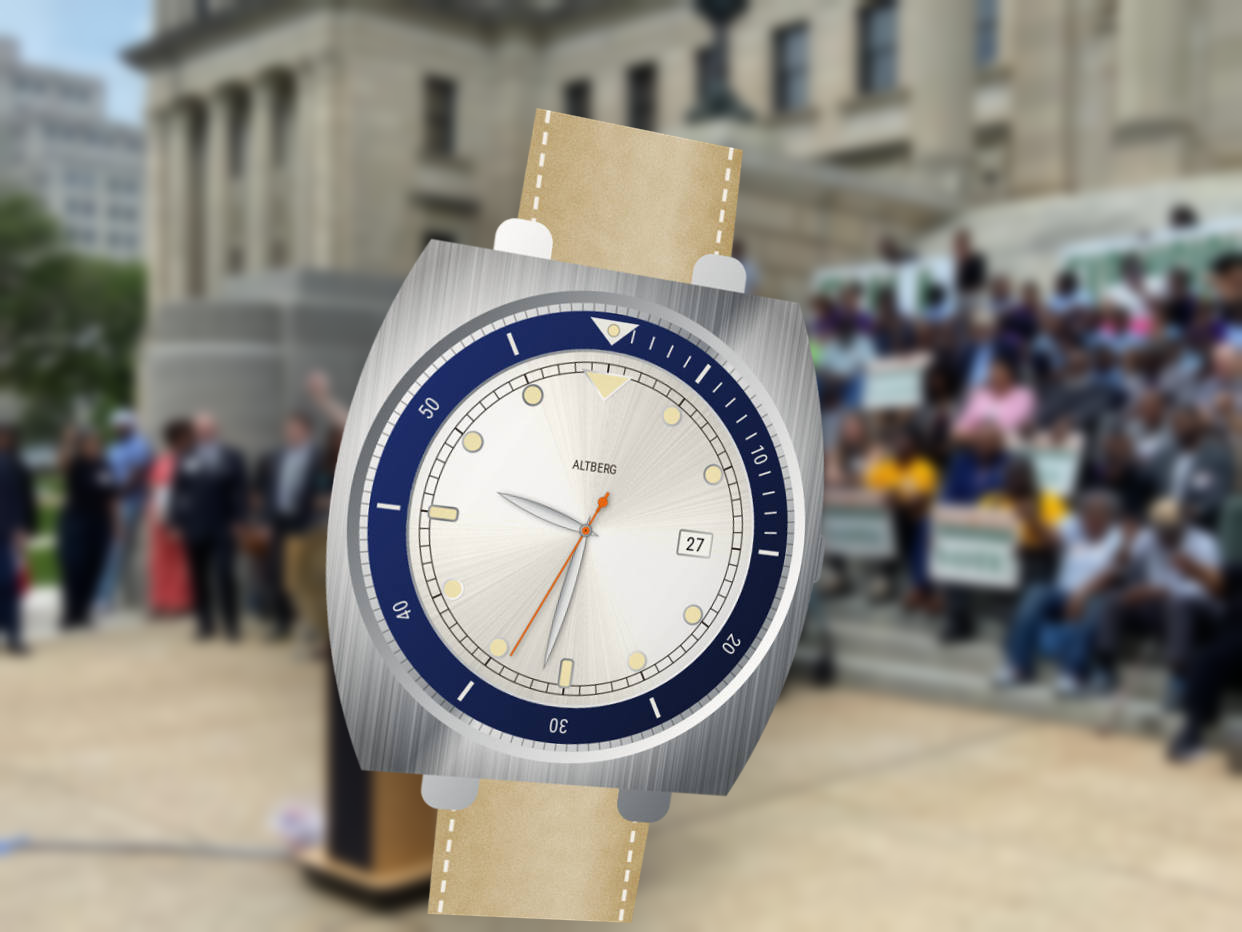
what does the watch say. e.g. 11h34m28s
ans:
9h31m34s
